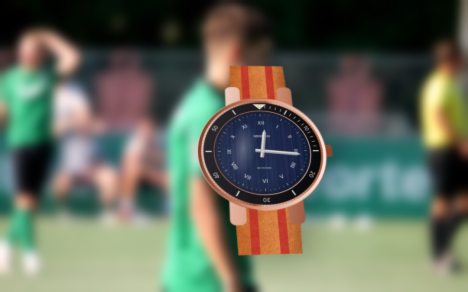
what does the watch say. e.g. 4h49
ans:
12h16
